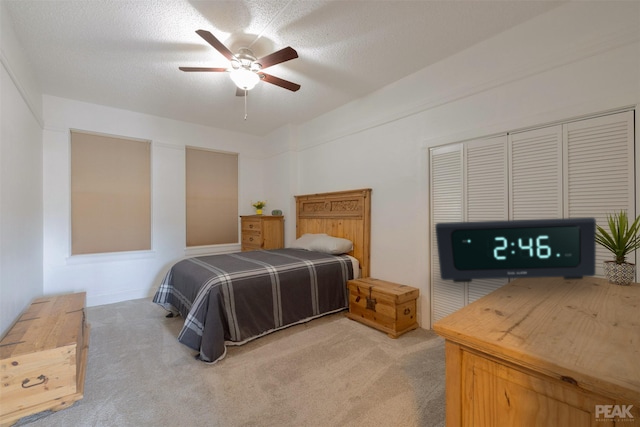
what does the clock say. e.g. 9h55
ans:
2h46
